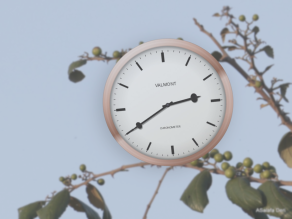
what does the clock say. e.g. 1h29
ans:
2h40
